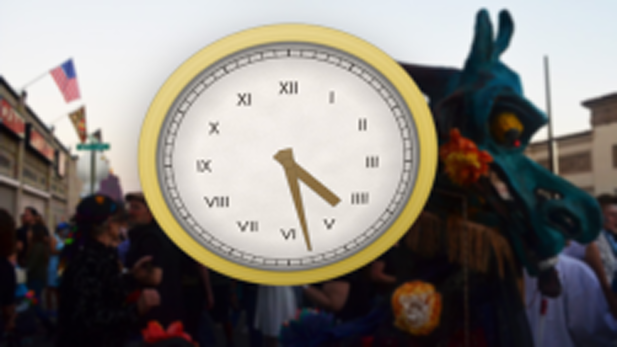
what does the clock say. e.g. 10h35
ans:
4h28
